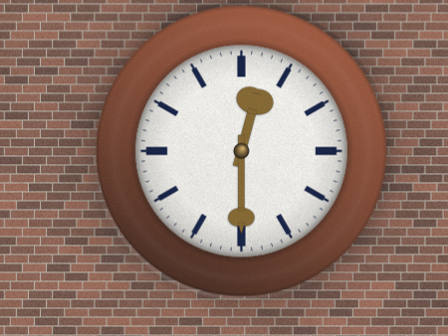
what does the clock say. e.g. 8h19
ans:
12h30
